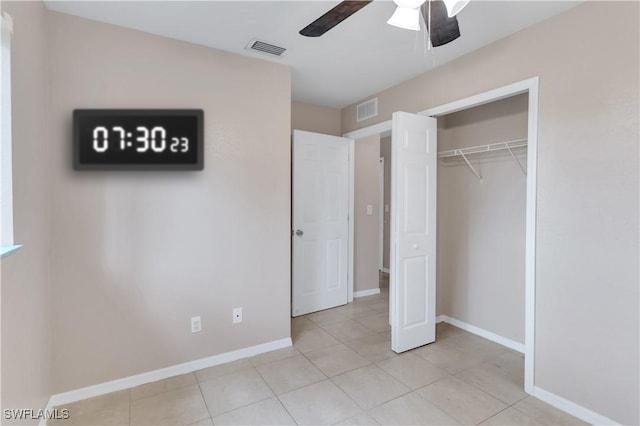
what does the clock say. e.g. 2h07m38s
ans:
7h30m23s
